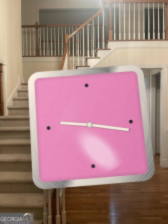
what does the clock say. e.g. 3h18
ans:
9h17
